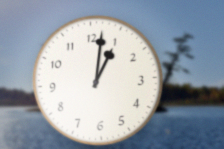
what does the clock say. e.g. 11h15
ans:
1h02
